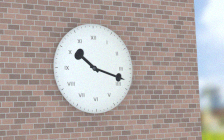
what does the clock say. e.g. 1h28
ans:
10h18
